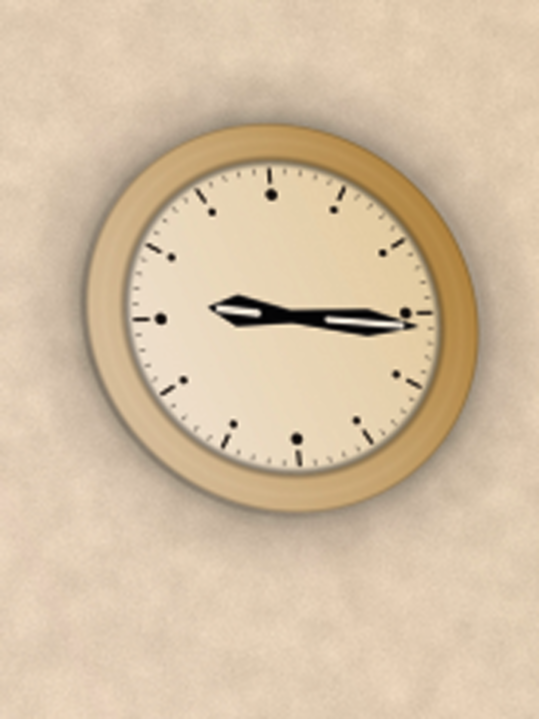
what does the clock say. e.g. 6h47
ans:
9h16
